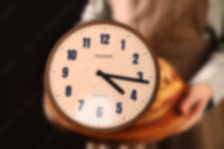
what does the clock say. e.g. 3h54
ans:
4h16
